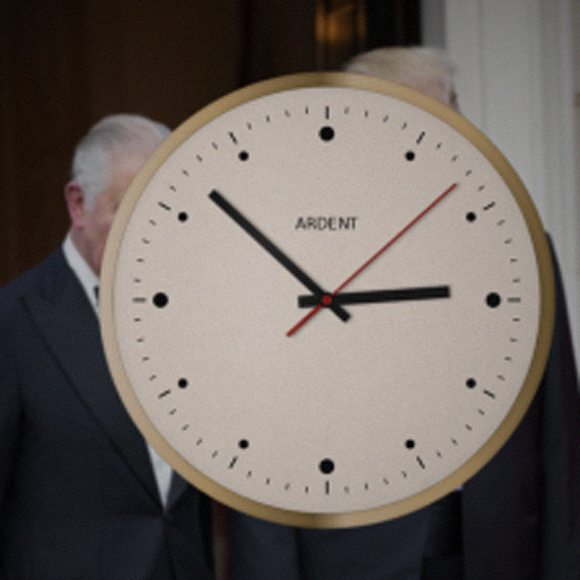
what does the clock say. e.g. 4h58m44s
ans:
2h52m08s
